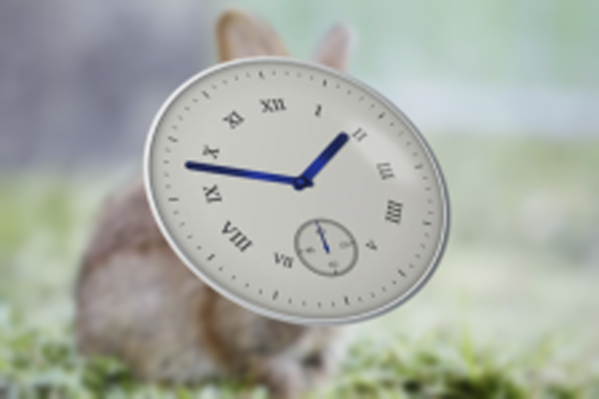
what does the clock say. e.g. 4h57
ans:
1h48
